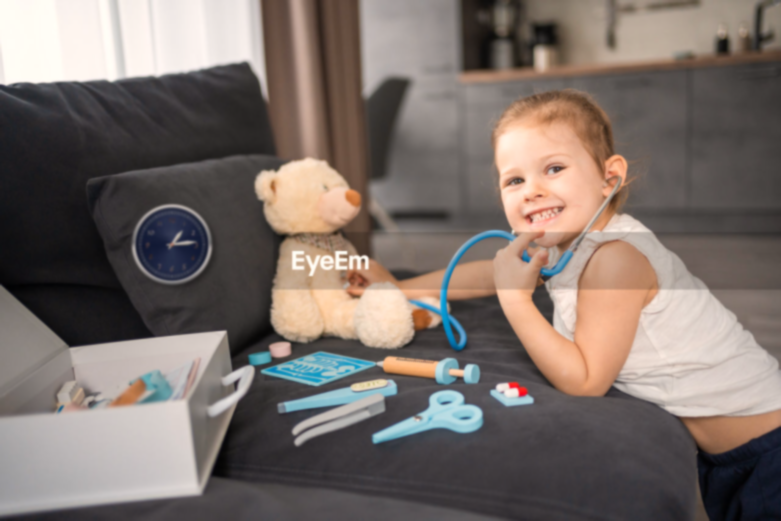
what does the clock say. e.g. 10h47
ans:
1h14
